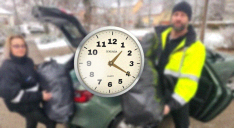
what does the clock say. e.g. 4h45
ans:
1h20
